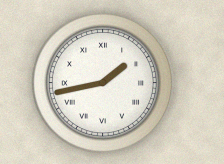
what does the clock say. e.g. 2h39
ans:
1h43
